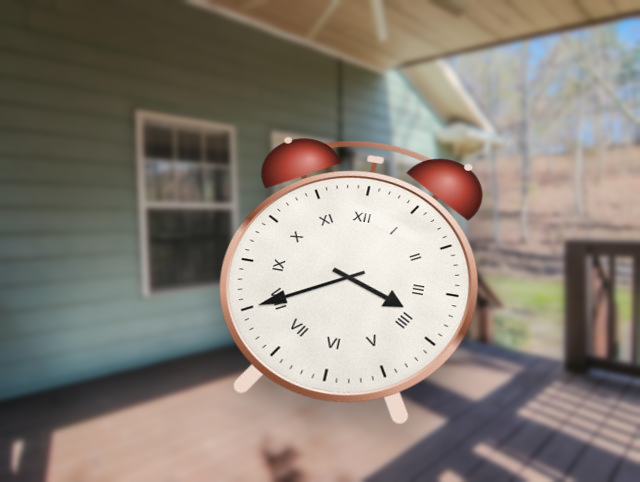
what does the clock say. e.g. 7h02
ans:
3h40
